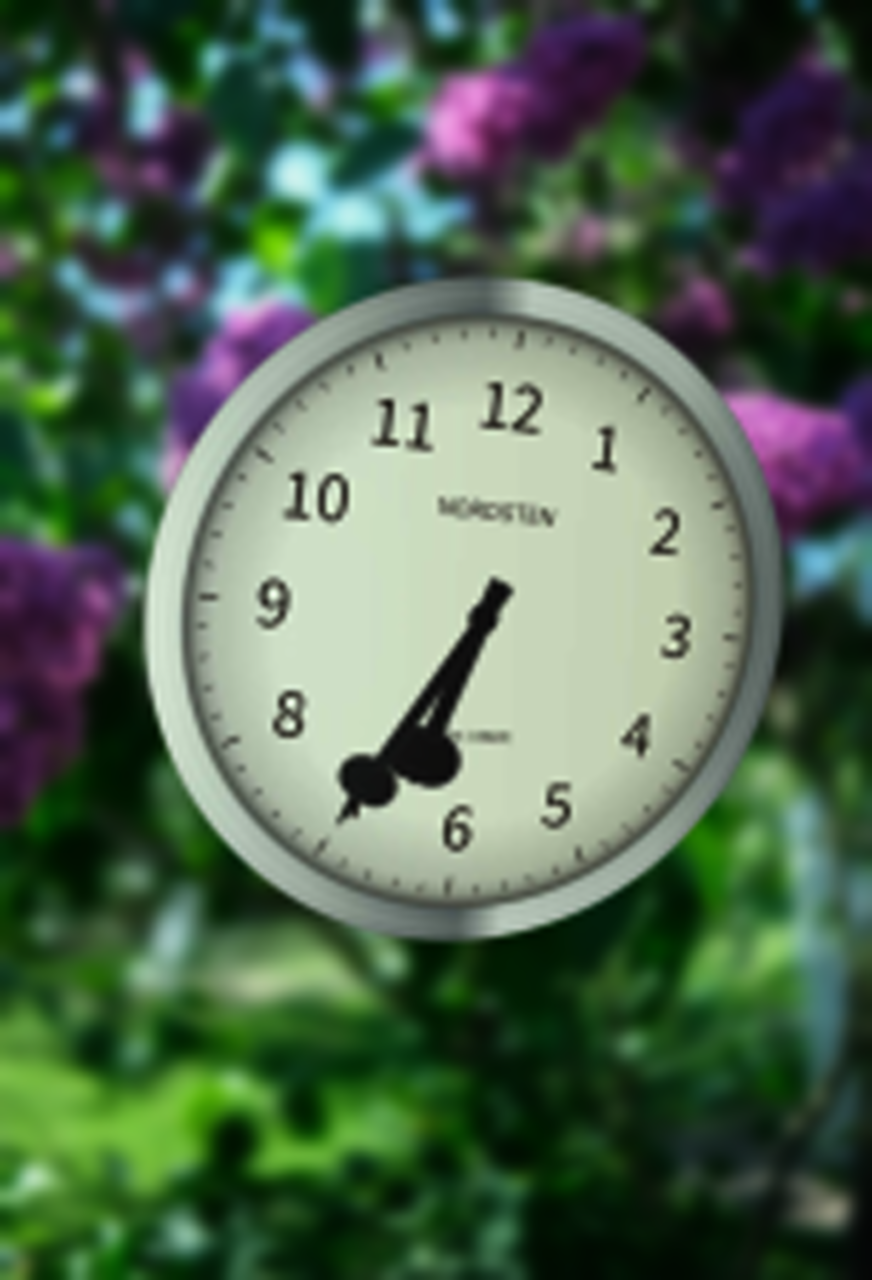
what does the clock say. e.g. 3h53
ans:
6h35
